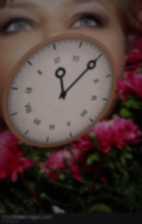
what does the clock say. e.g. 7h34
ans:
11h05
